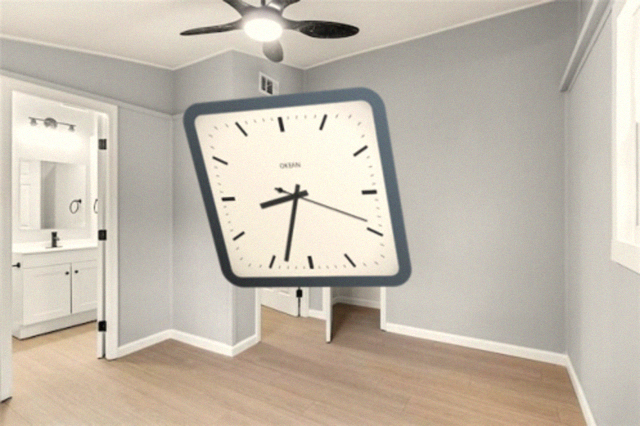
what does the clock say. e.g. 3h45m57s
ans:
8h33m19s
